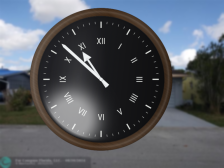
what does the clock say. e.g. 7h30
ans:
10h52
